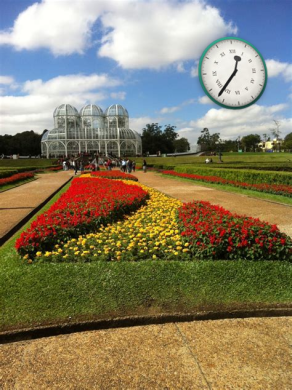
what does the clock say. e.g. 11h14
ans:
12h37
